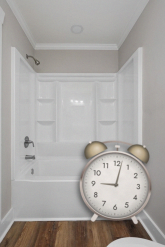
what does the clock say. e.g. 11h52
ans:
9h02
